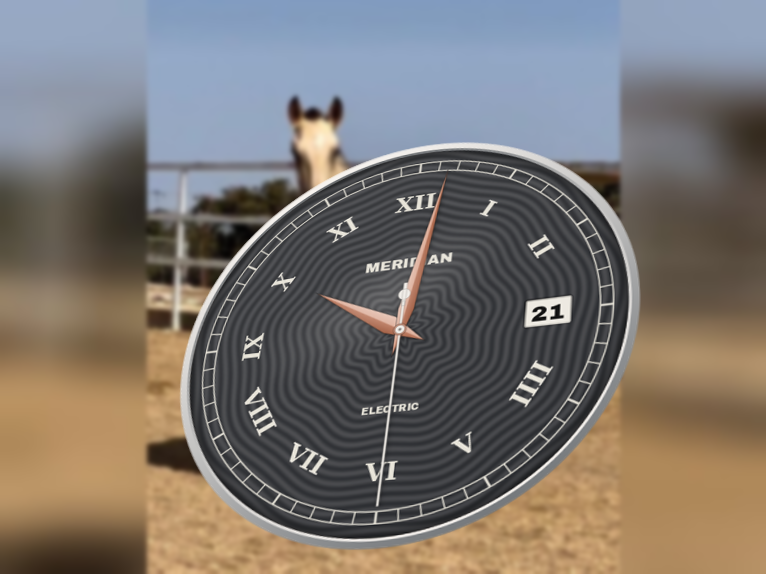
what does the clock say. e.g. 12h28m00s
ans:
10h01m30s
